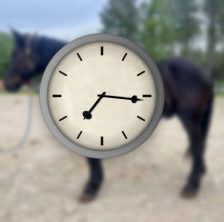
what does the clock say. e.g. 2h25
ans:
7h16
